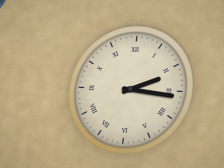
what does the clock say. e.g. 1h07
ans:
2h16
